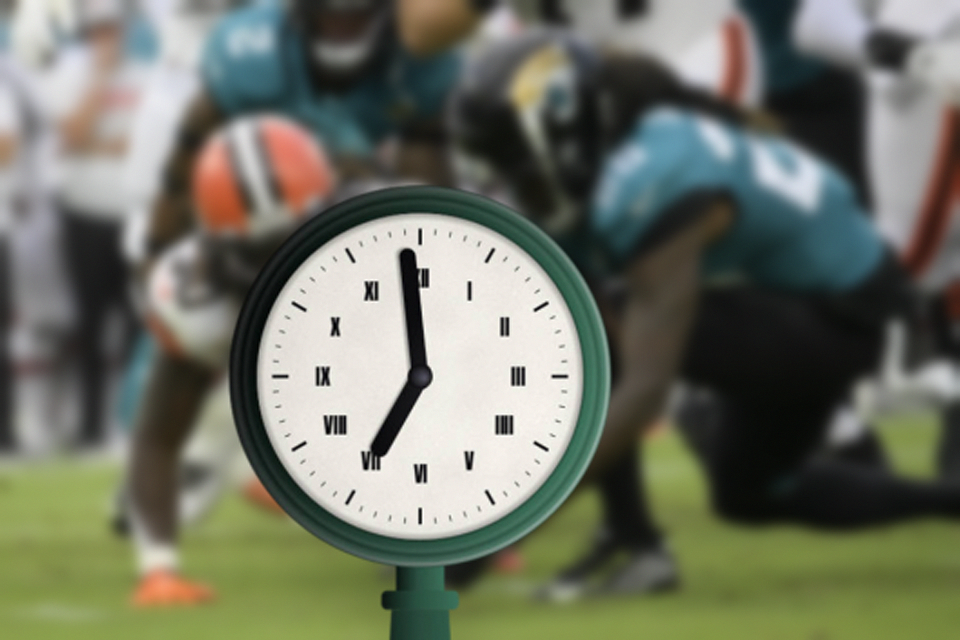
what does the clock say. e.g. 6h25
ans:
6h59
